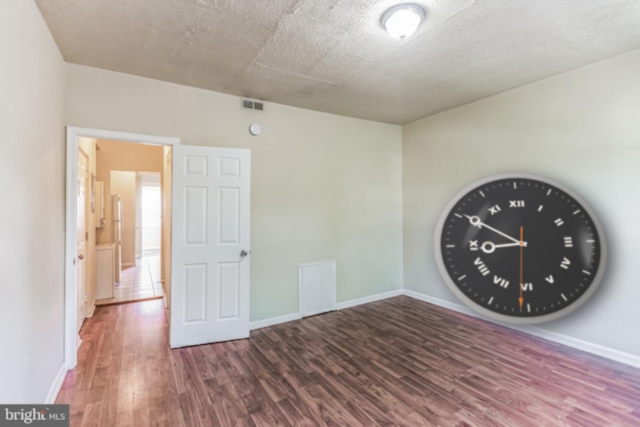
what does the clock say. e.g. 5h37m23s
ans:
8h50m31s
